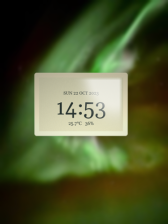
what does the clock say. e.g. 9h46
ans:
14h53
